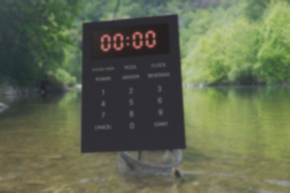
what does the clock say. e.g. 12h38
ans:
0h00
